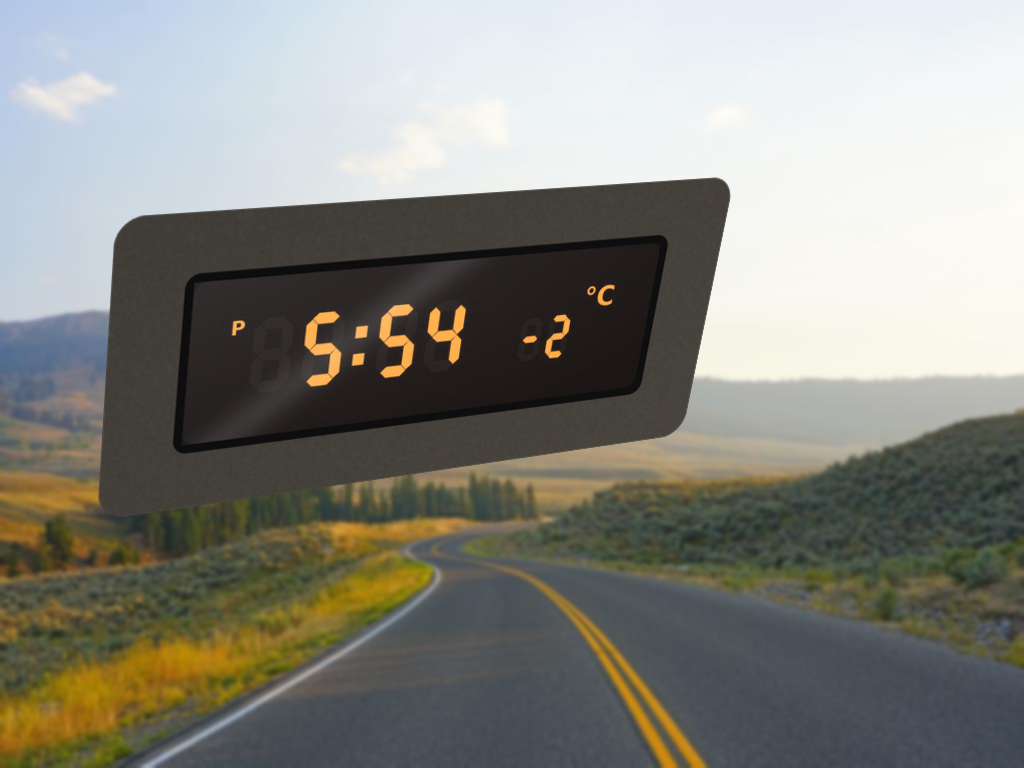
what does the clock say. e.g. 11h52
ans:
5h54
